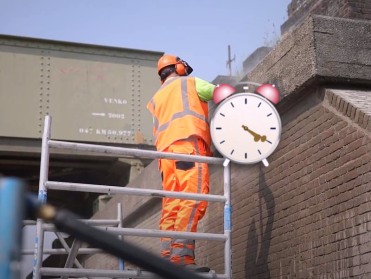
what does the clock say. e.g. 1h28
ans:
4h20
